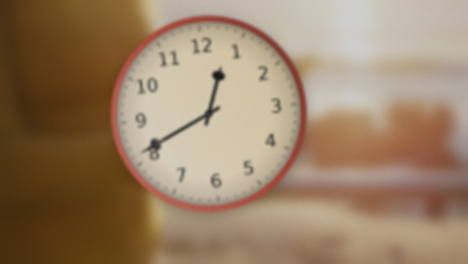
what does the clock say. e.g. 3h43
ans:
12h41
